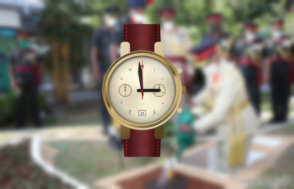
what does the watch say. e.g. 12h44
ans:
2h59
